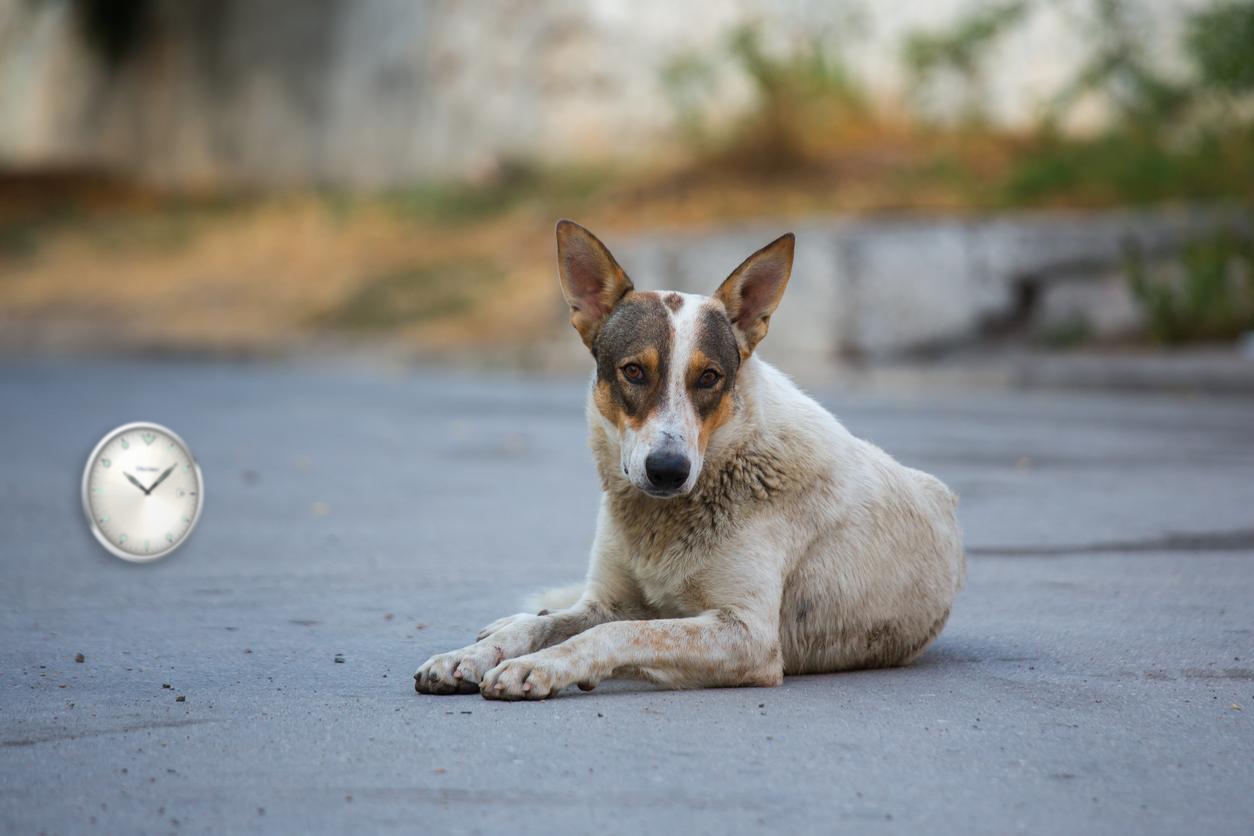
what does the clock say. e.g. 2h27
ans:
10h08
